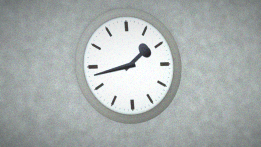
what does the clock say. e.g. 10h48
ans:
1h43
